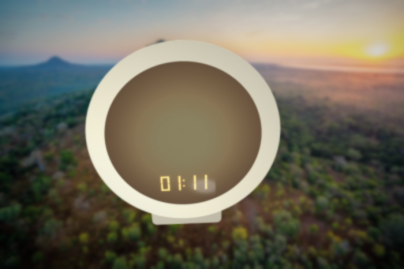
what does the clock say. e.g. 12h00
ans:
1h11
